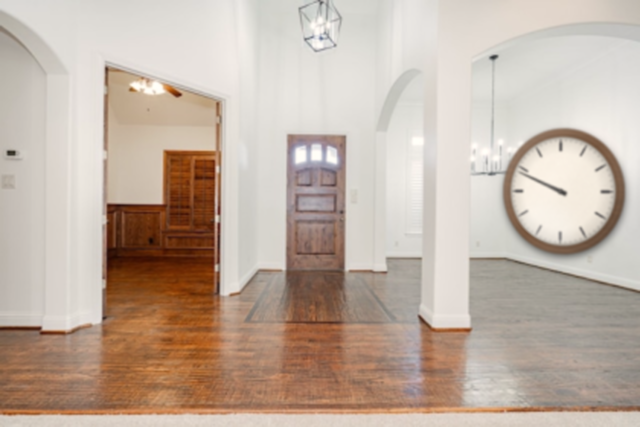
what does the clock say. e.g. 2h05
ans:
9h49
